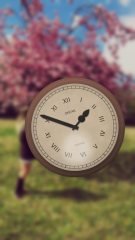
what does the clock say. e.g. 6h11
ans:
1h51
